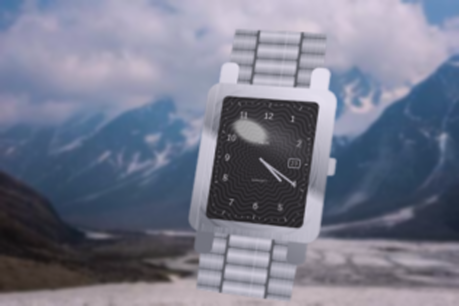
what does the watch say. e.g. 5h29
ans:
4h20
